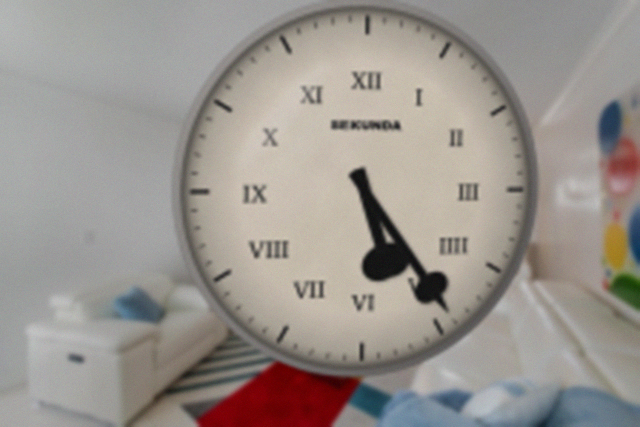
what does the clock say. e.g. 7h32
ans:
5h24
